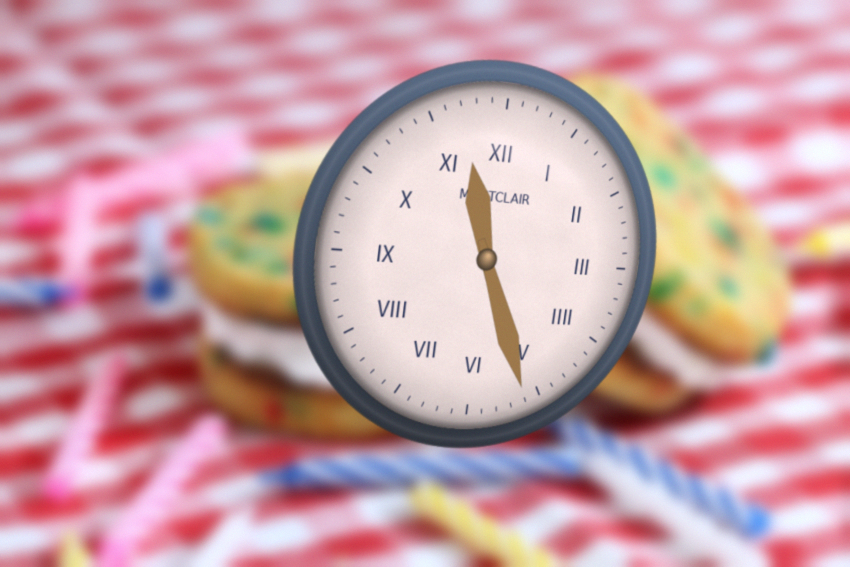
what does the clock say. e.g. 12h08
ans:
11h26
